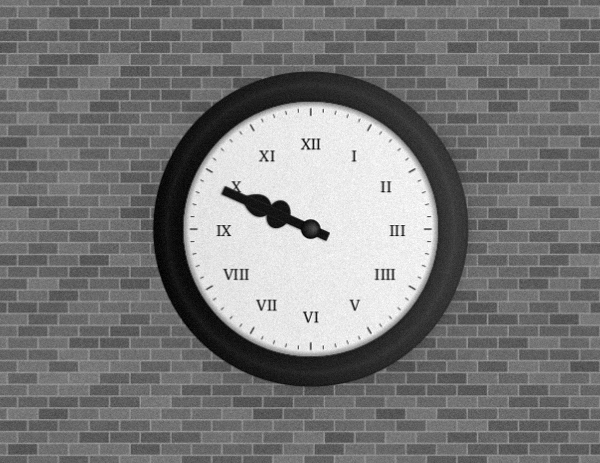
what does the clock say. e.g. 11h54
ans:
9h49
